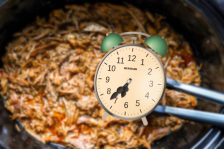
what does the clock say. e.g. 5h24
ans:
6h37
